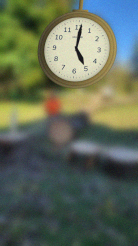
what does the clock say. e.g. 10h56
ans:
5h01
